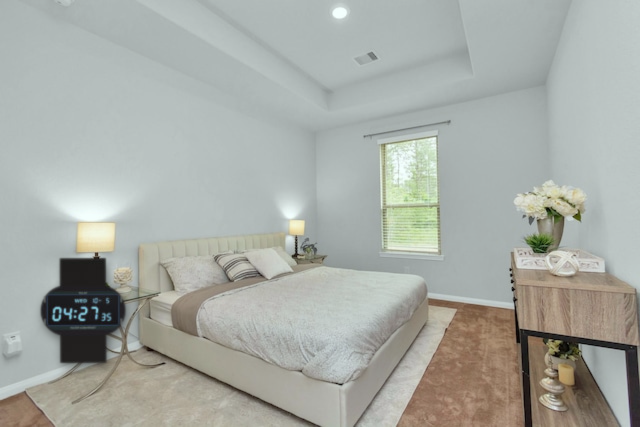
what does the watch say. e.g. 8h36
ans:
4h27
